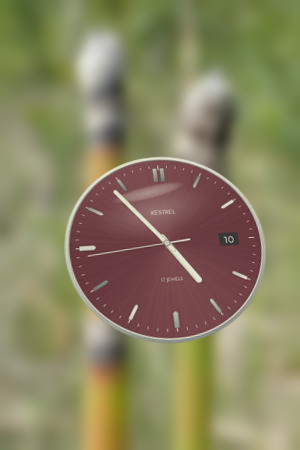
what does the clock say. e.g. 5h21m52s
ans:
4h53m44s
